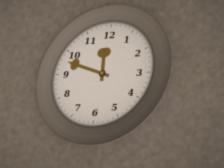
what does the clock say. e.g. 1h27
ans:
11h48
